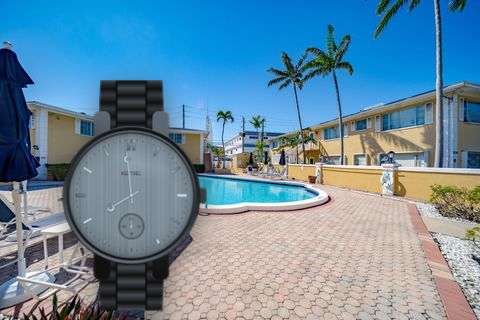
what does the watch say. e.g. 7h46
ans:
7h59
